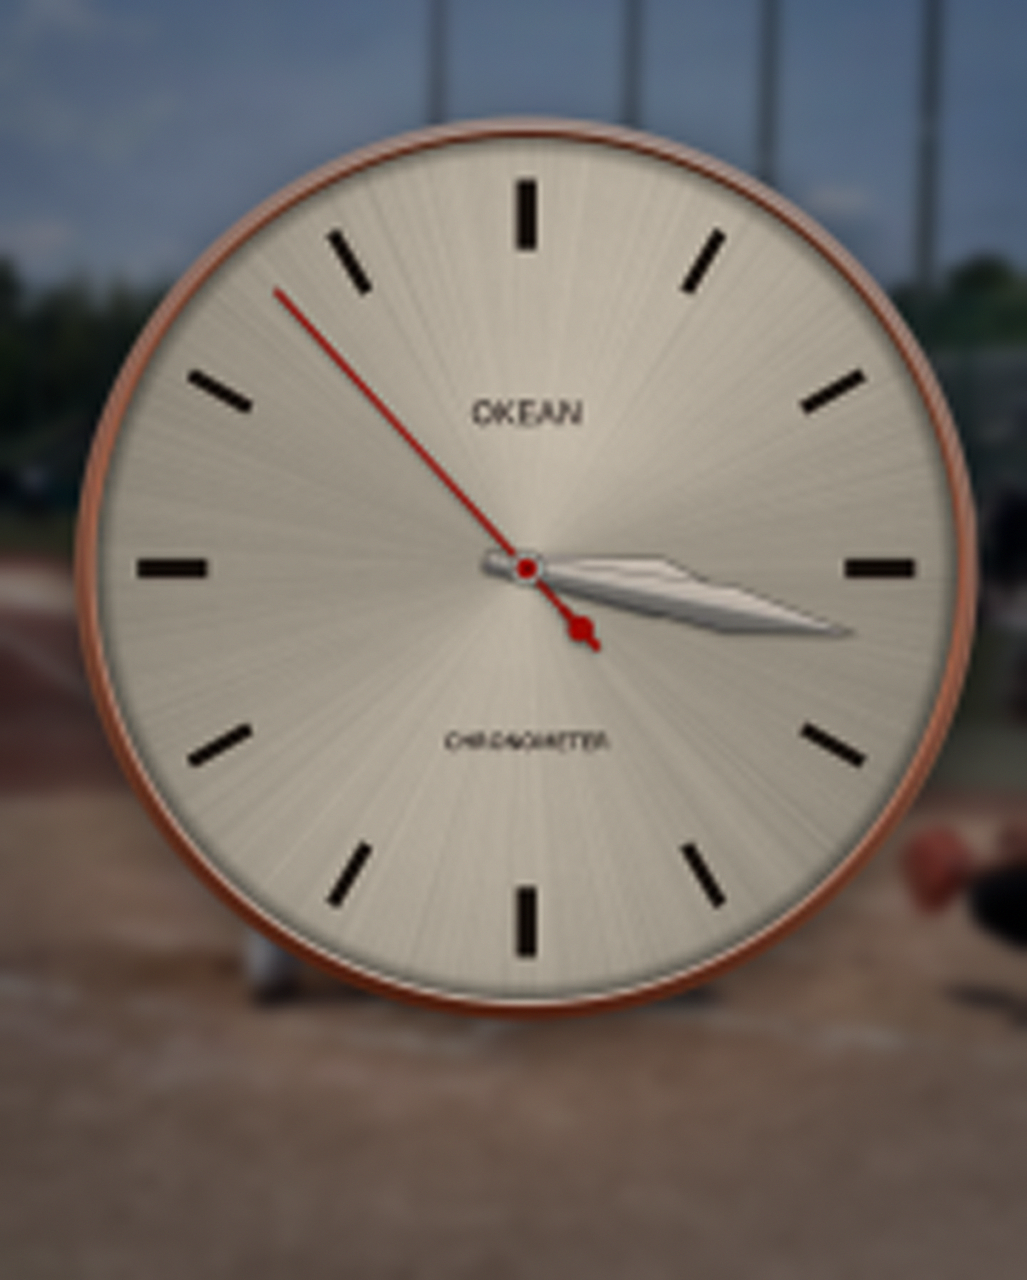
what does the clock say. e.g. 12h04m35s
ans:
3h16m53s
